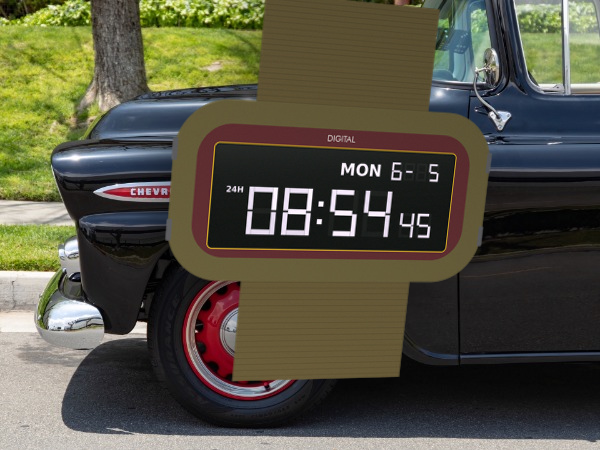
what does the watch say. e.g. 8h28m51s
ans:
8h54m45s
